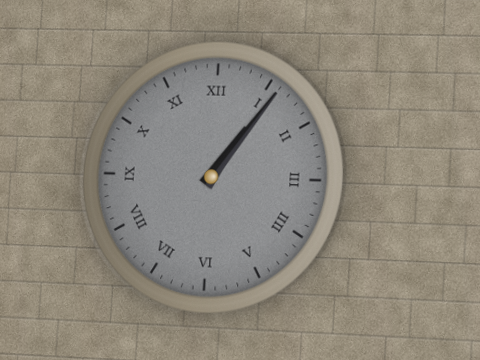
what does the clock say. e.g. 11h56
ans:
1h06
